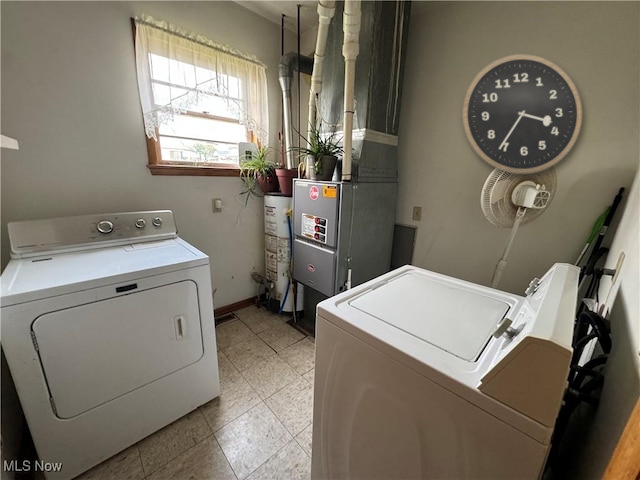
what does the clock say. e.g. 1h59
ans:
3h36
